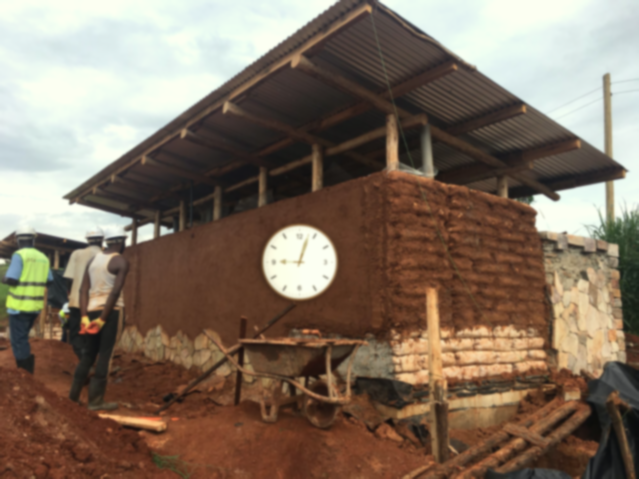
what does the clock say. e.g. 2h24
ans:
9h03
